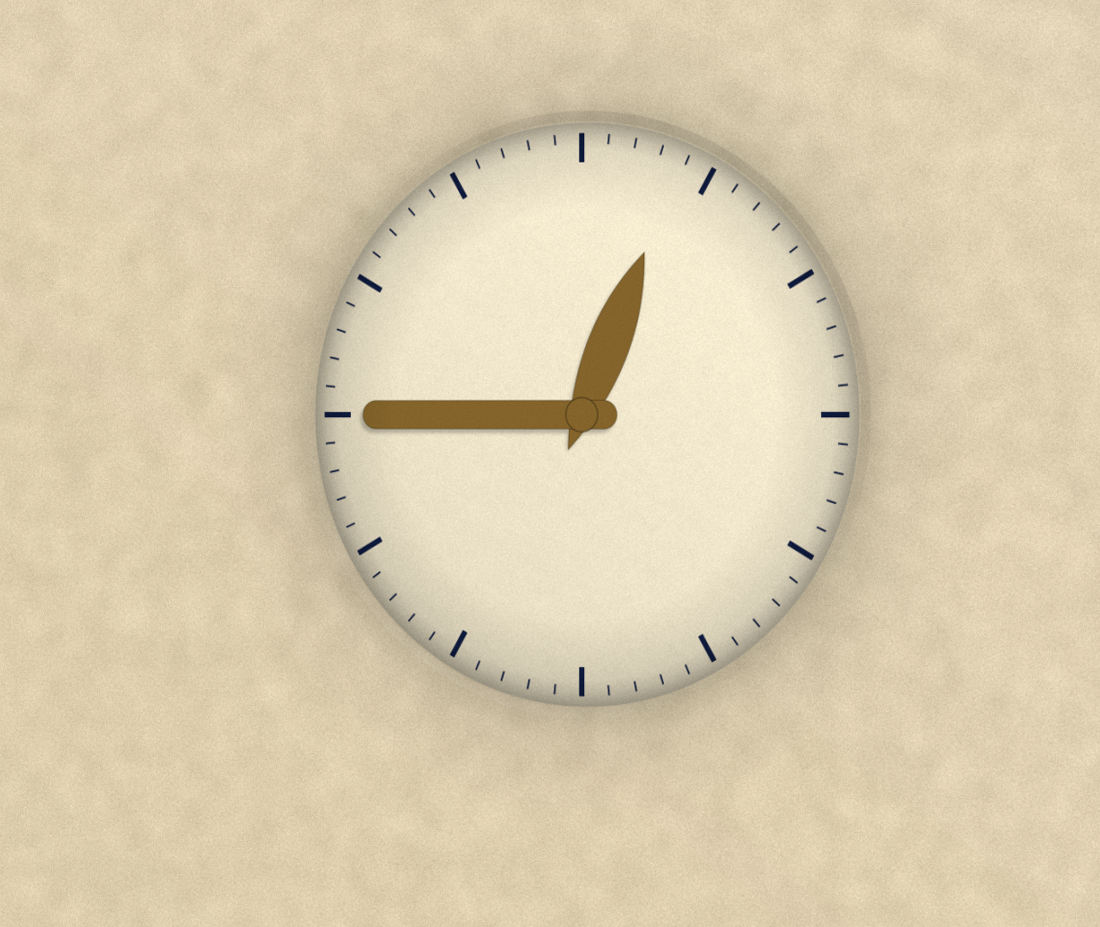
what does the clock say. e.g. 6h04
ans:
12h45
